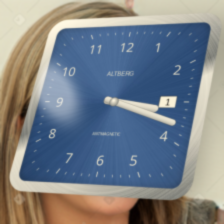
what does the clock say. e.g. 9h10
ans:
3h18
